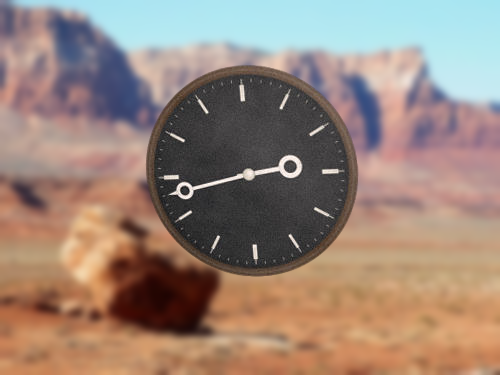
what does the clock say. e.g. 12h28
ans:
2h43
